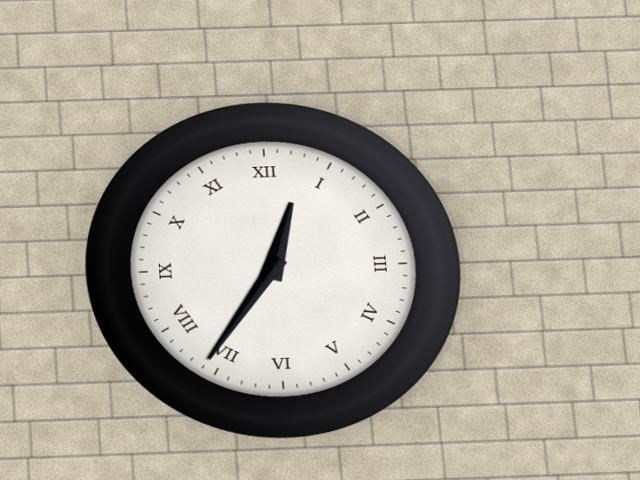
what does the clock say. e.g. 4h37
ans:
12h36
